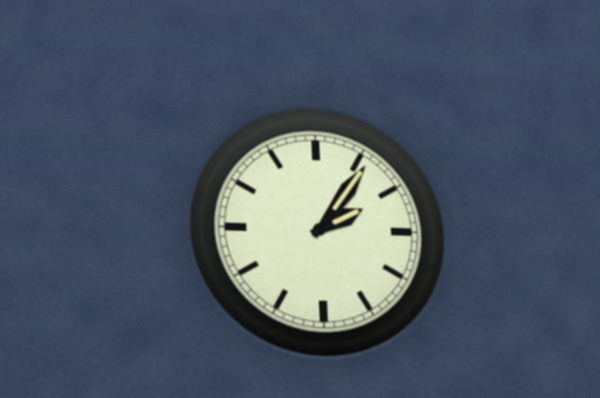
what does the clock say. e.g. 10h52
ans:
2h06
